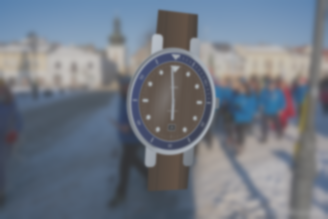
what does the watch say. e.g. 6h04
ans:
5h59
